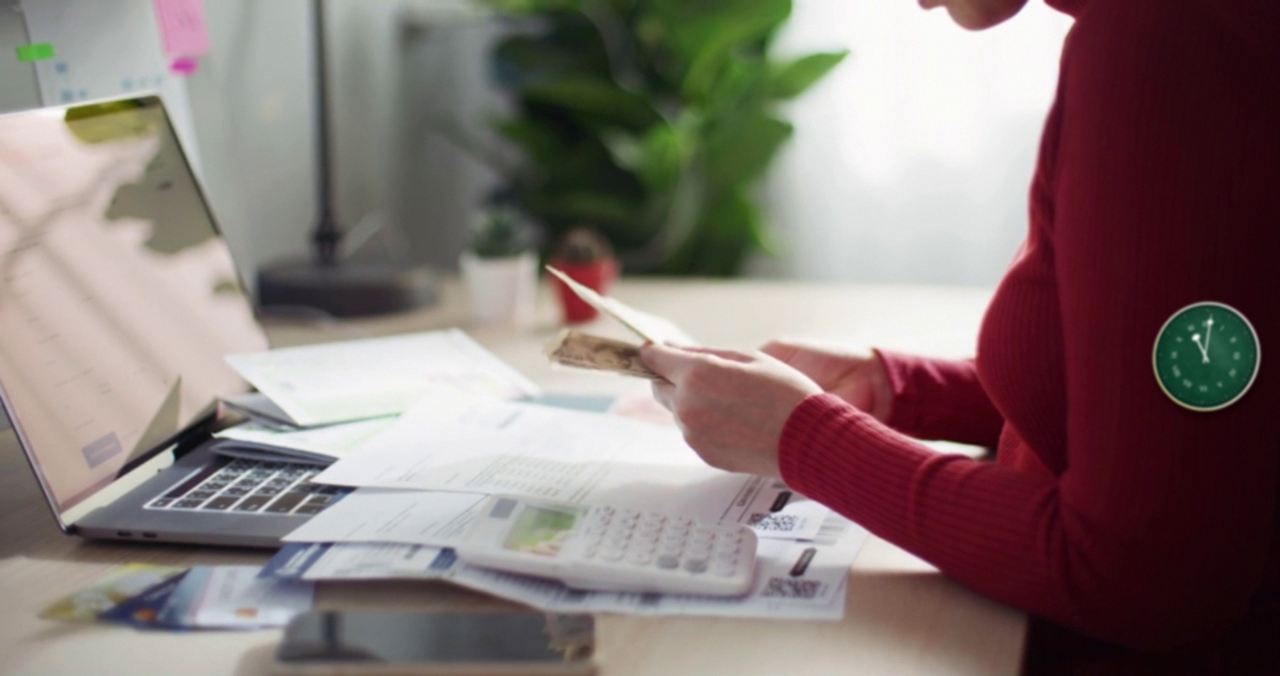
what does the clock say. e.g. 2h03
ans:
11h01
